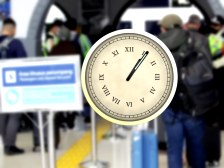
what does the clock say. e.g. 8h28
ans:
1h06
